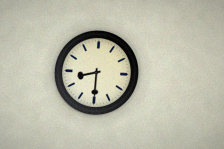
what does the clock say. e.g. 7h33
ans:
8h30
